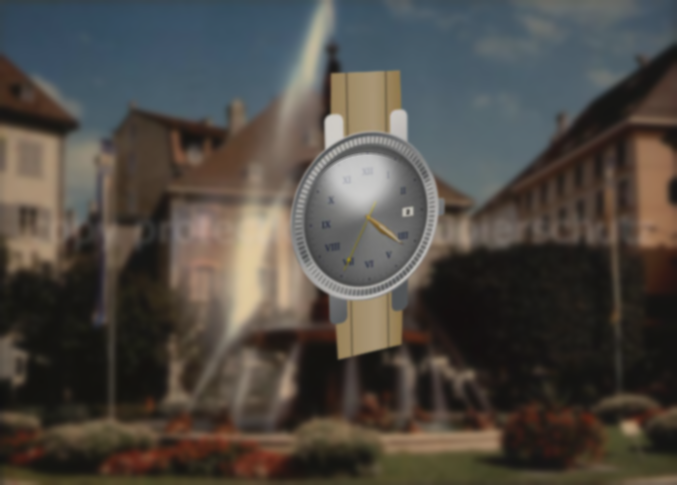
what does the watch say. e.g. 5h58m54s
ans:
4h21m35s
